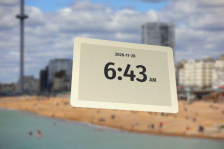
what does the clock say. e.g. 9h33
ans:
6h43
